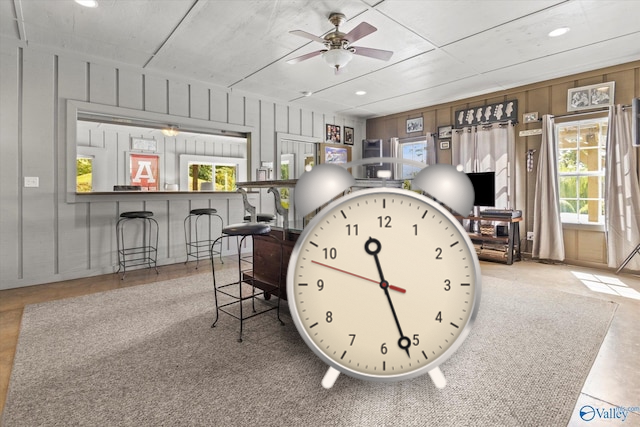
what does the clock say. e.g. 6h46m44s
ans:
11h26m48s
